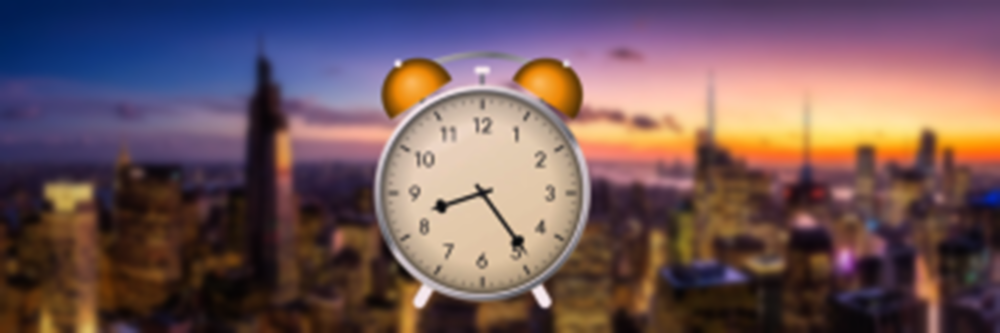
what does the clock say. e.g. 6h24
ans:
8h24
